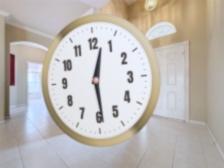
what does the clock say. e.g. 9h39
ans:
12h29
